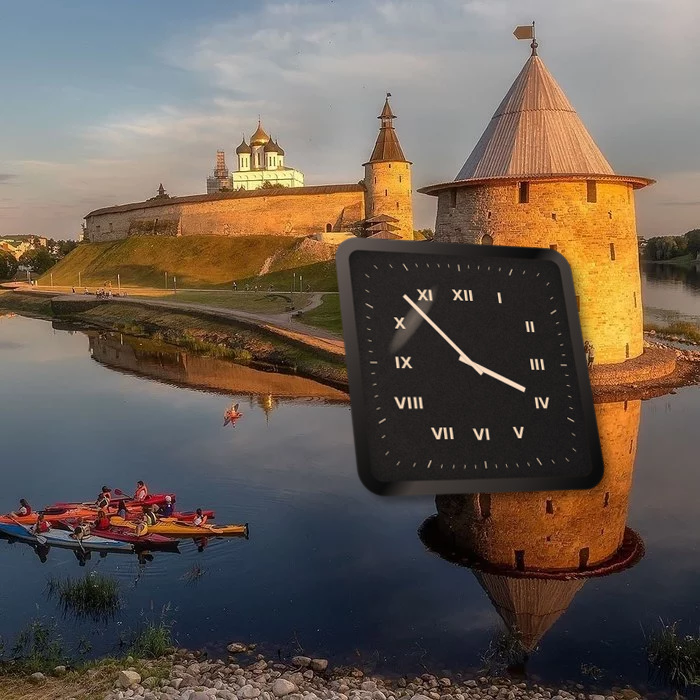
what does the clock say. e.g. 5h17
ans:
3h53
